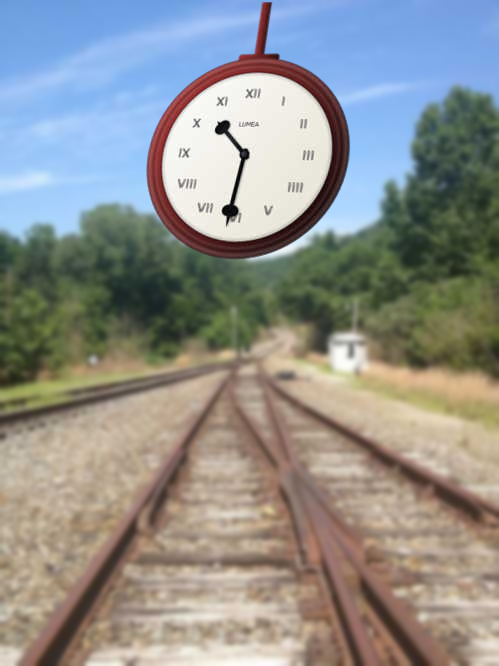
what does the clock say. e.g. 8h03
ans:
10h31
